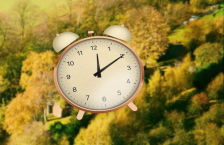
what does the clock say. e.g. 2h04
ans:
12h10
